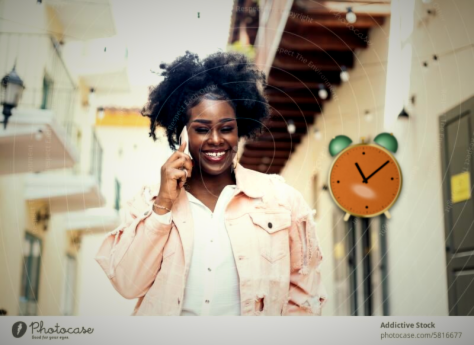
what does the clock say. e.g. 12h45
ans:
11h09
